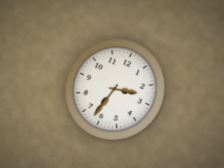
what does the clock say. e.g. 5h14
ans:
2h32
